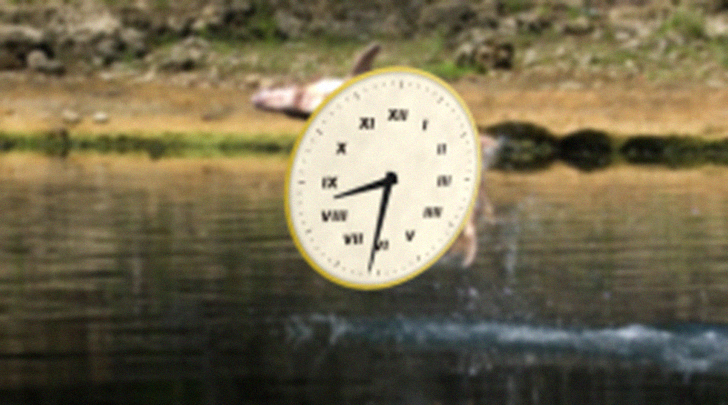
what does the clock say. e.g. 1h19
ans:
8h31
